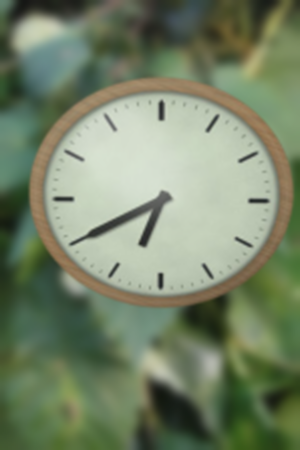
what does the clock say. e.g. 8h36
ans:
6h40
